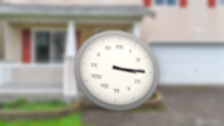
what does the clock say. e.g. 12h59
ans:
3h15
